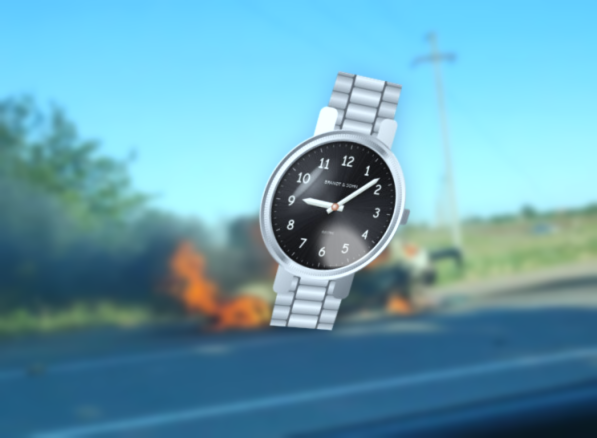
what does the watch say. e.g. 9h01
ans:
9h08
